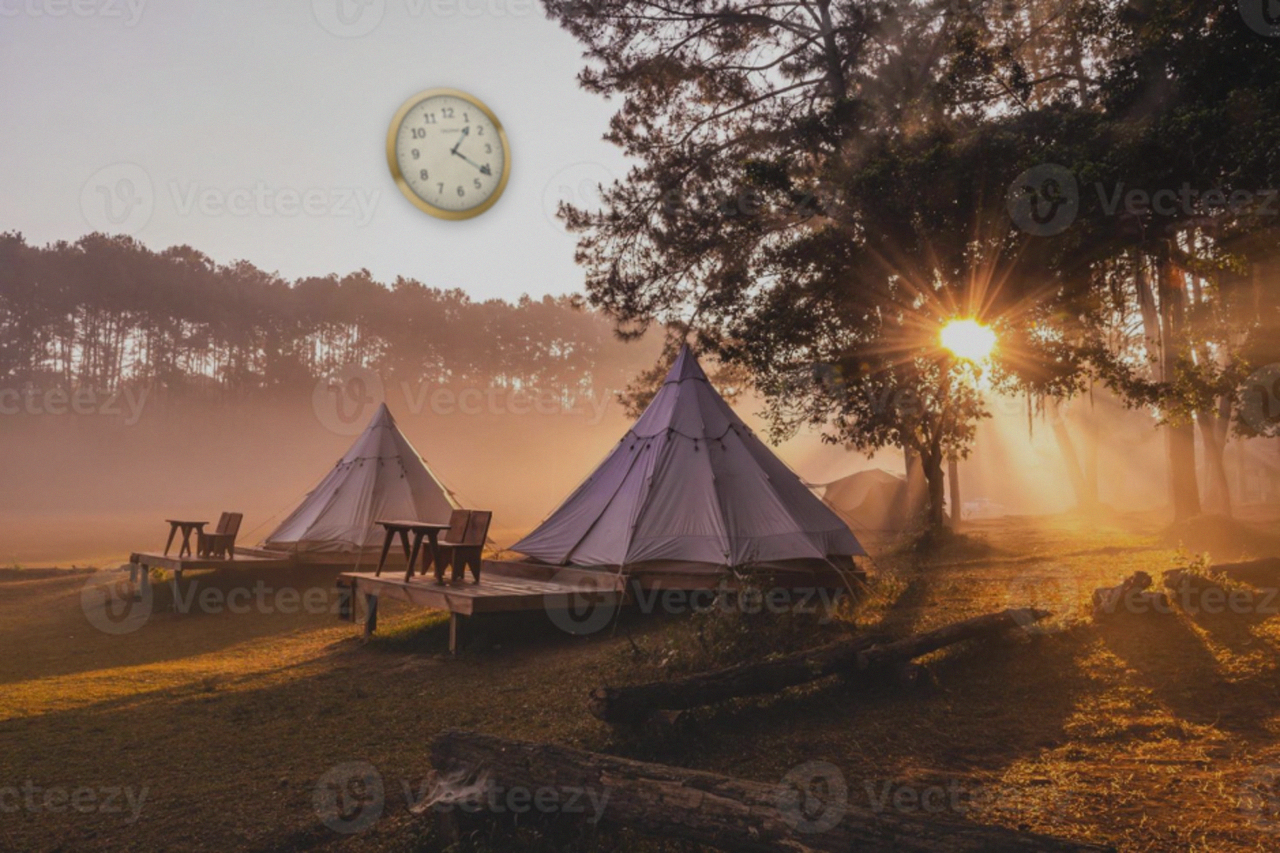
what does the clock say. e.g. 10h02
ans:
1h21
